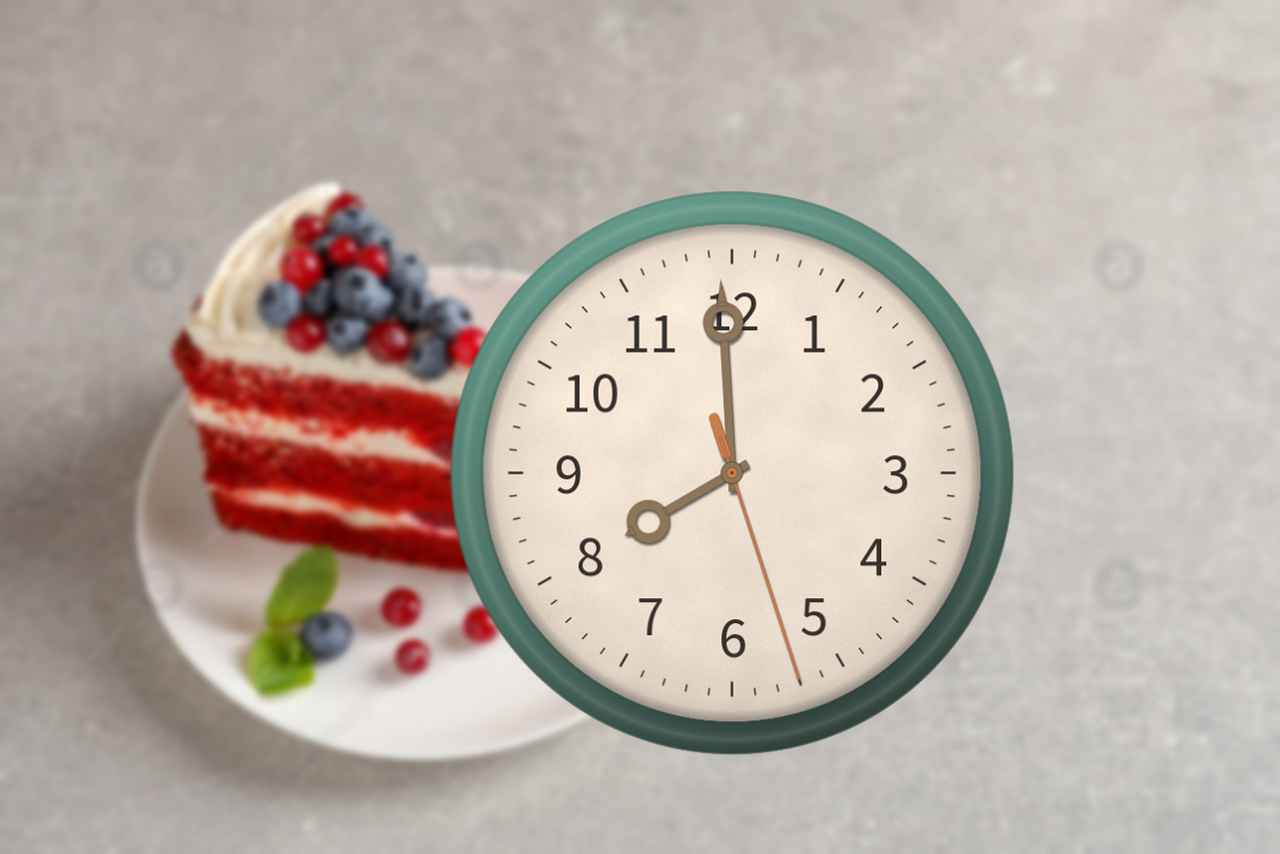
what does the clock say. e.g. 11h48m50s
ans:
7h59m27s
